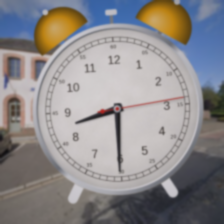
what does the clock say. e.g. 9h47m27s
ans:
8h30m14s
